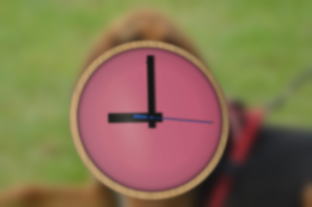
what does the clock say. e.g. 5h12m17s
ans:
9h00m16s
